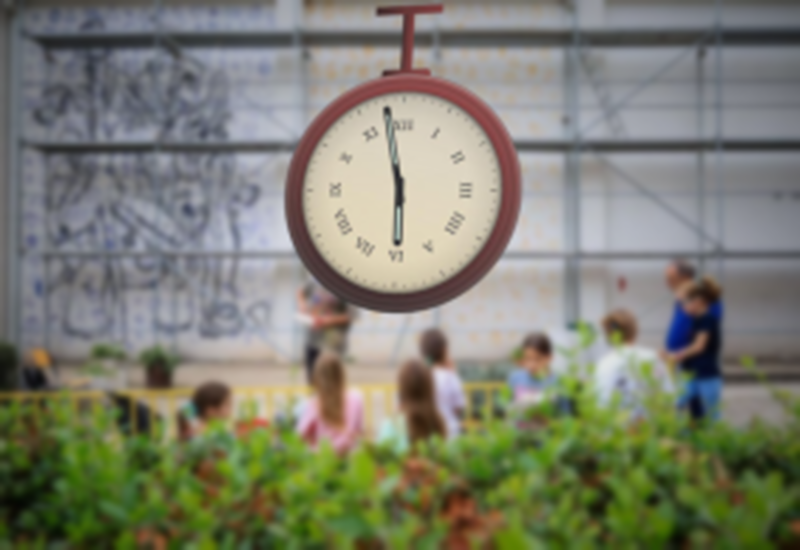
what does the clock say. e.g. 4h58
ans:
5h58
